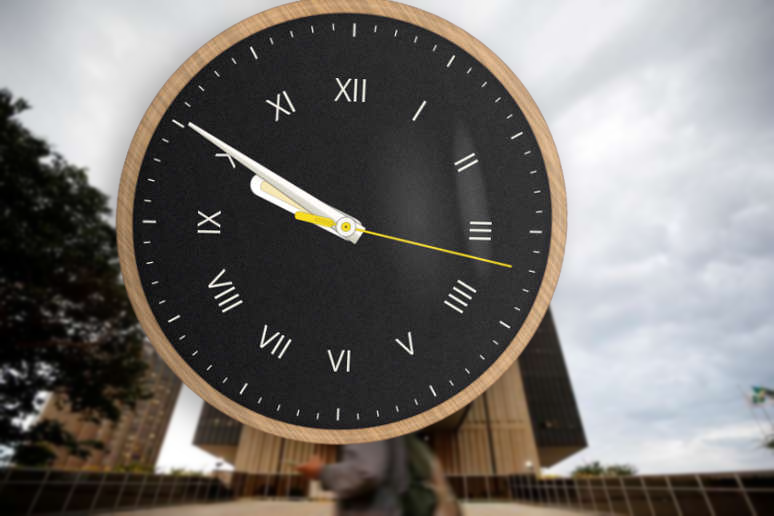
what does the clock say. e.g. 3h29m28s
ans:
9h50m17s
